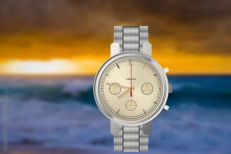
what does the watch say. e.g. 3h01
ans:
7h47
